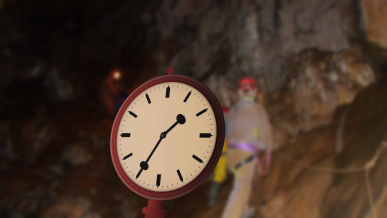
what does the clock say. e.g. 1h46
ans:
1h35
